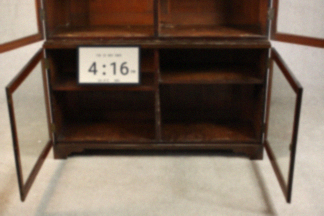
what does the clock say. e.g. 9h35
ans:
4h16
